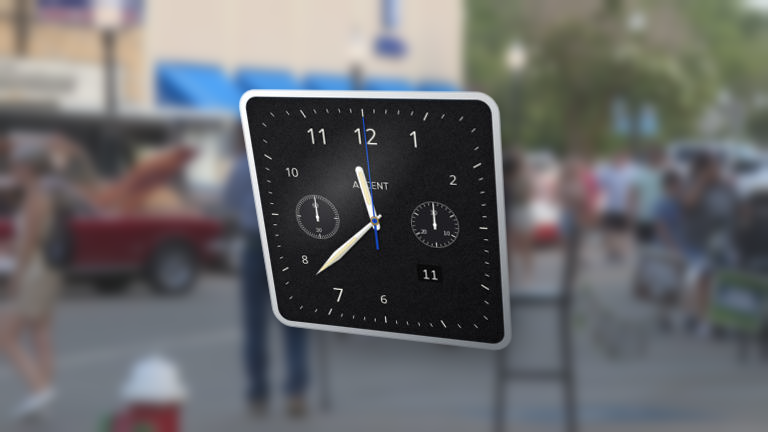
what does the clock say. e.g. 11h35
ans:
11h38
